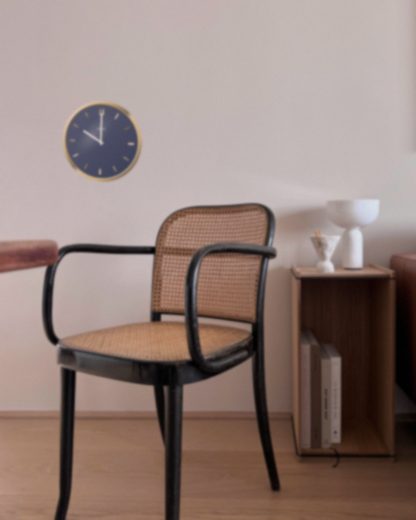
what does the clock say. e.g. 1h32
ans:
10h00
